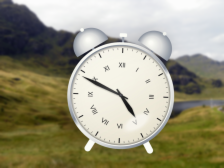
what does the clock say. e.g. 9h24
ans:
4h49
